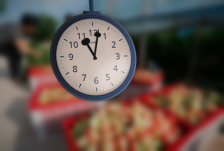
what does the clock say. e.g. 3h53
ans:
11h02
